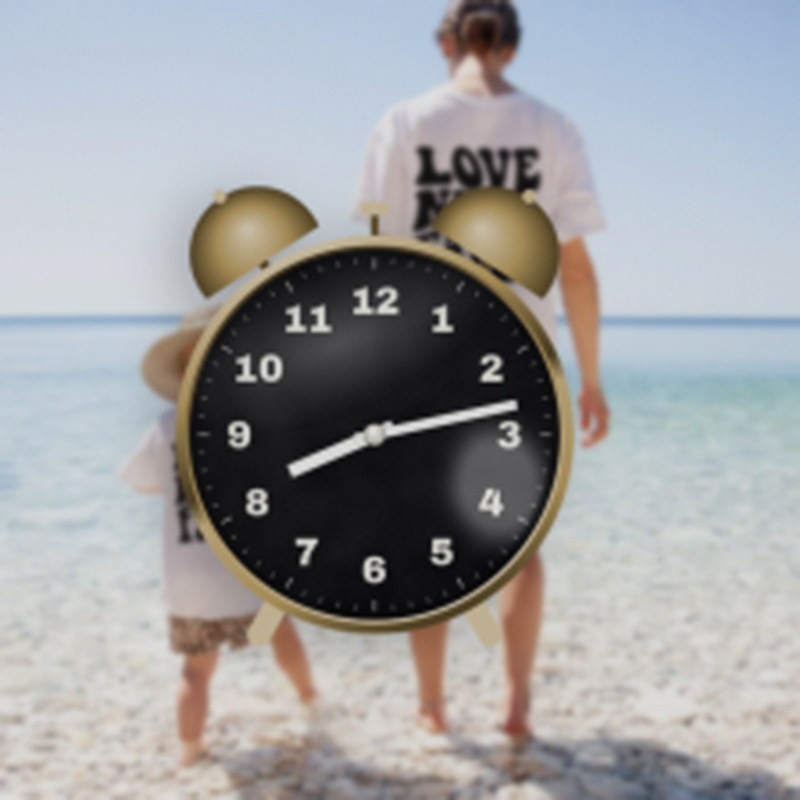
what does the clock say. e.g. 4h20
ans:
8h13
